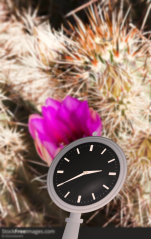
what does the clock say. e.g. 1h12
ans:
2h40
